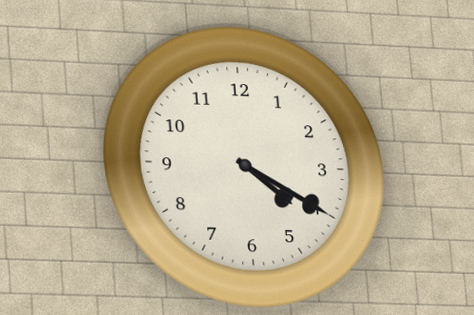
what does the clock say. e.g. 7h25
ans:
4h20
